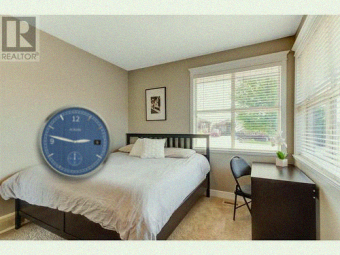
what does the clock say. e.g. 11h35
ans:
2h47
